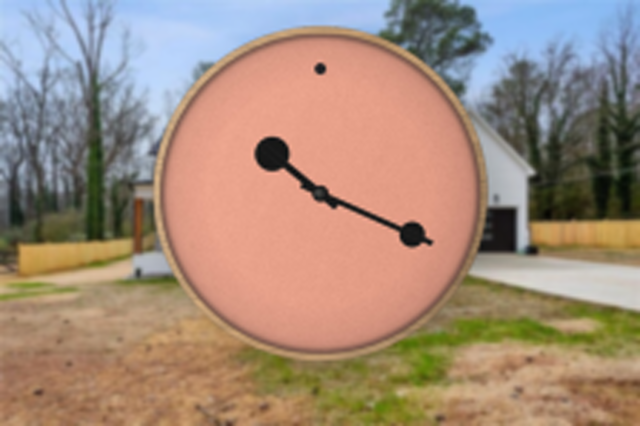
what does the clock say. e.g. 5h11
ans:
10h19
